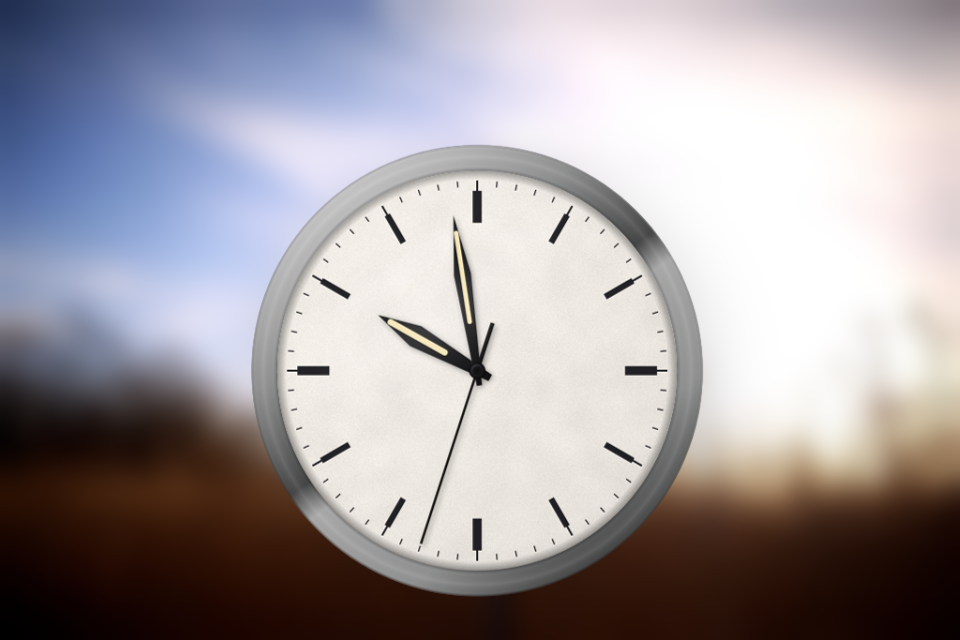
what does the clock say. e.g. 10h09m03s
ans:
9h58m33s
